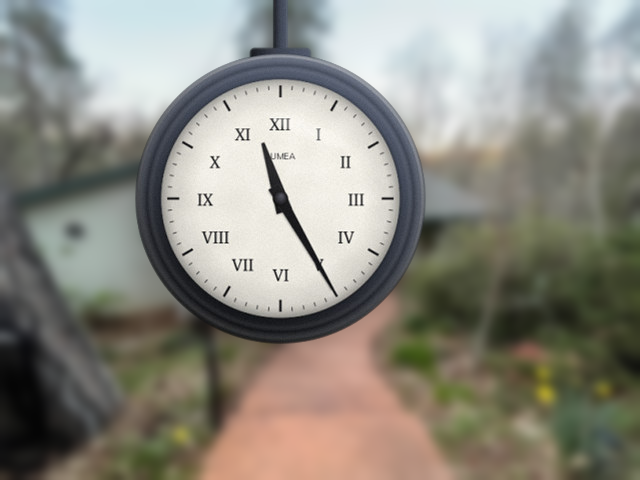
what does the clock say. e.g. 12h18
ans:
11h25
